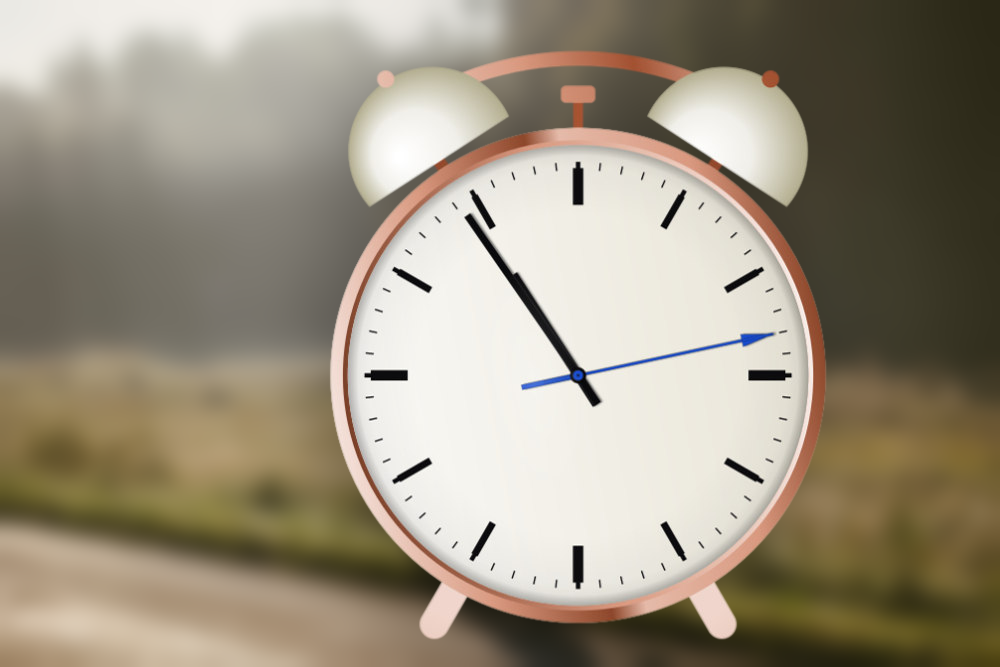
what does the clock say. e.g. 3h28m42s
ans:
10h54m13s
